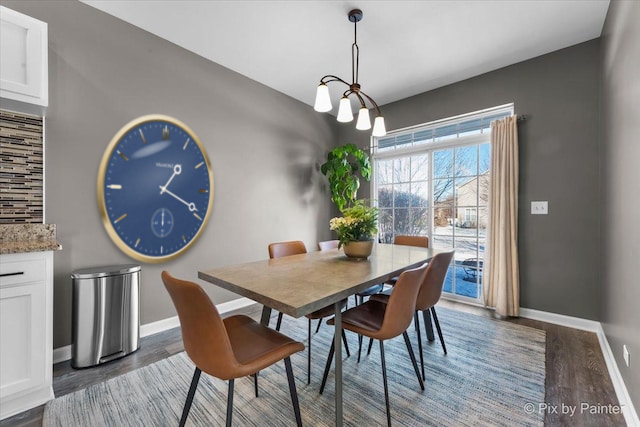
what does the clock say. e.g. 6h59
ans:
1h19
